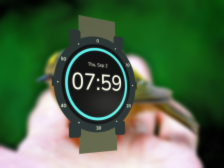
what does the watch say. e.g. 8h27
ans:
7h59
